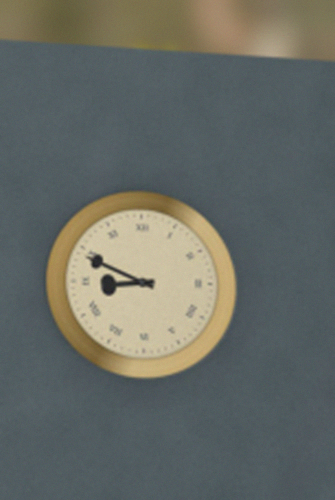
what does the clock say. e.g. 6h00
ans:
8h49
